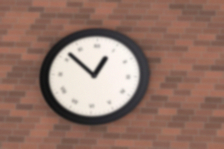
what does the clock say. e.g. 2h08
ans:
12h52
